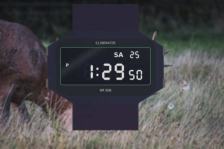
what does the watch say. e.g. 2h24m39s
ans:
1h29m50s
